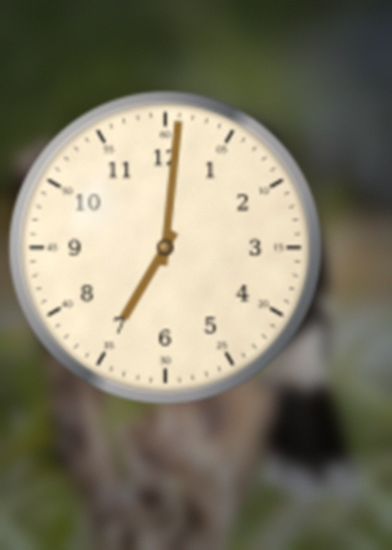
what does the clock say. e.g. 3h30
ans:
7h01
